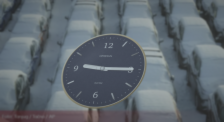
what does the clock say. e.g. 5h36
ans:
9h15
